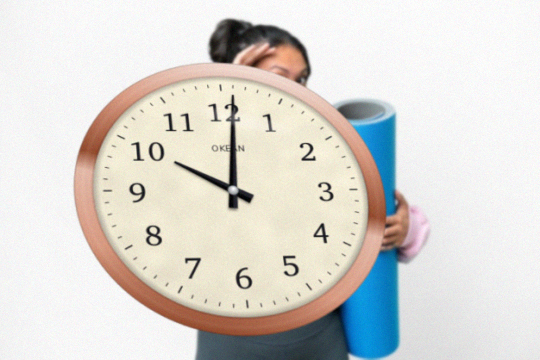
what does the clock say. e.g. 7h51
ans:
10h01
